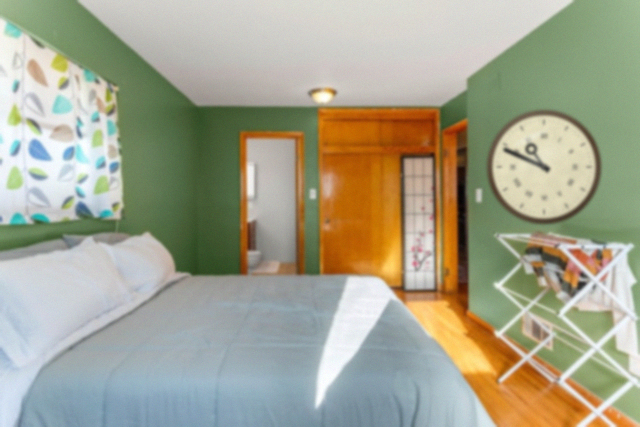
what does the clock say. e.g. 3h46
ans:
10h49
